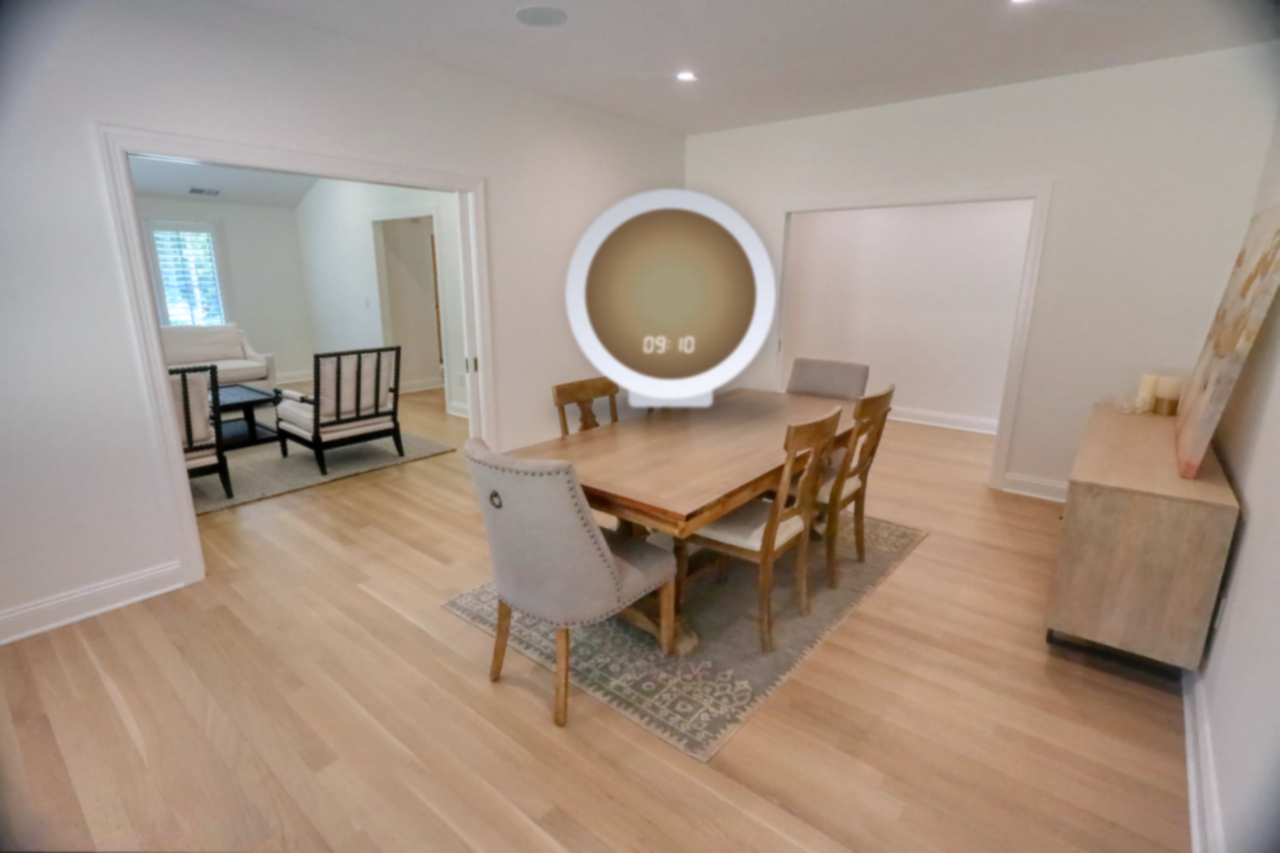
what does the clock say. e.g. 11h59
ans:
9h10
